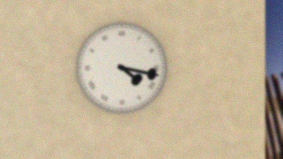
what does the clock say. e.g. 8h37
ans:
4h17
